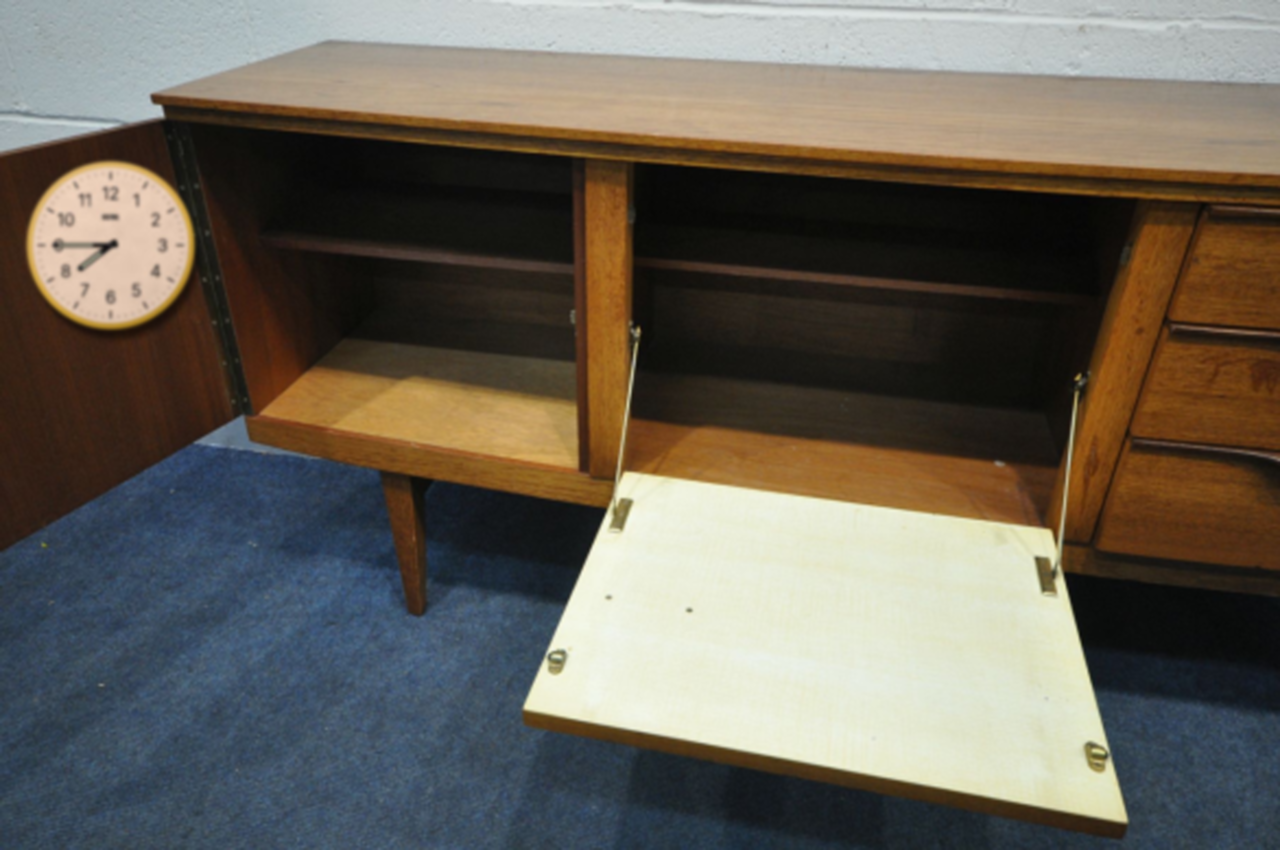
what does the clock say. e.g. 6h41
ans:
7h45
